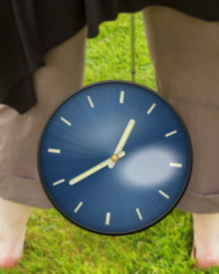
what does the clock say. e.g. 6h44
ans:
12h39
